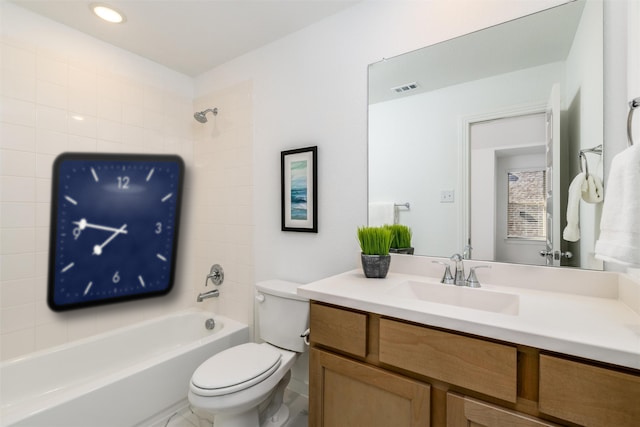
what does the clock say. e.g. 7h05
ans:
7h47
